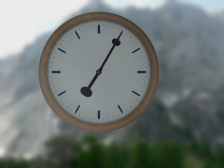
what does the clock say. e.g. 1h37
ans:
7h05
